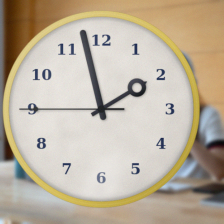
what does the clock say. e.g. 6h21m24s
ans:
1h57m45s
